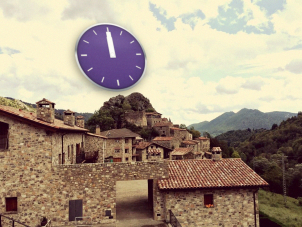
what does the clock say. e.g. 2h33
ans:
12h00
